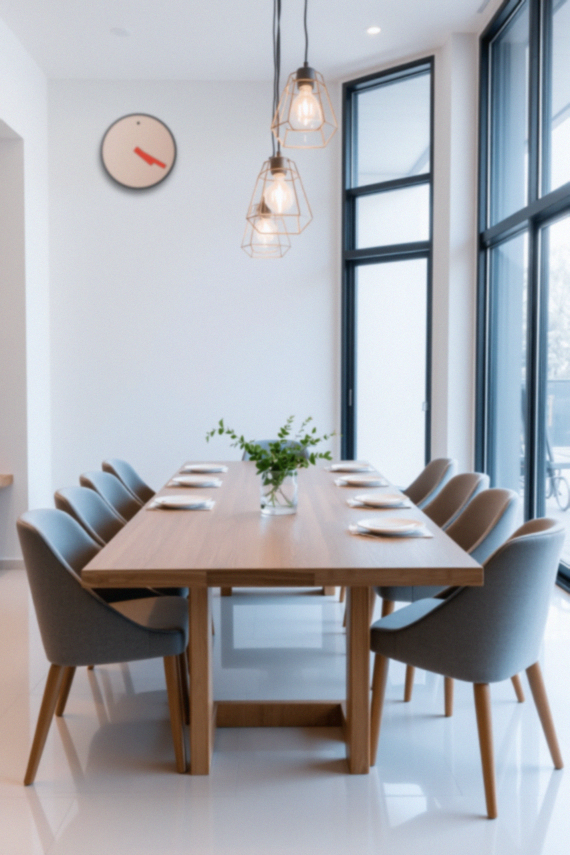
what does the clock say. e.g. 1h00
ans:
4h20
